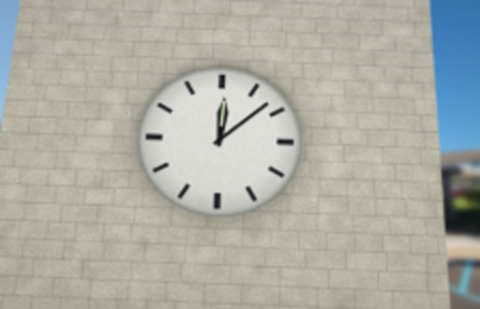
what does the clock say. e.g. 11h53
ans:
12h08
